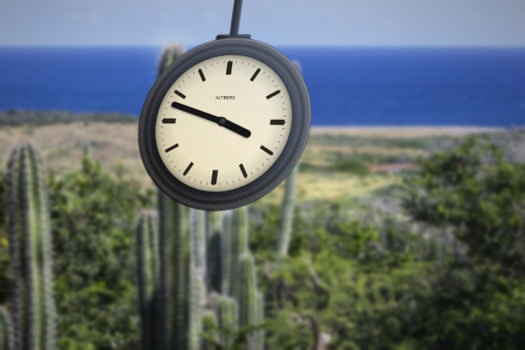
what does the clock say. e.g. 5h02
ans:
3h48
